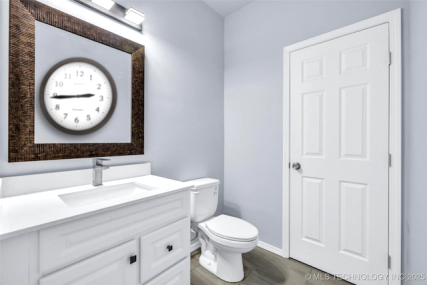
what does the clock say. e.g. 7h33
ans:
2h44
